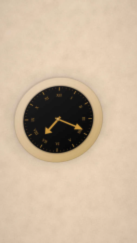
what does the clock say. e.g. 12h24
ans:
7h19
